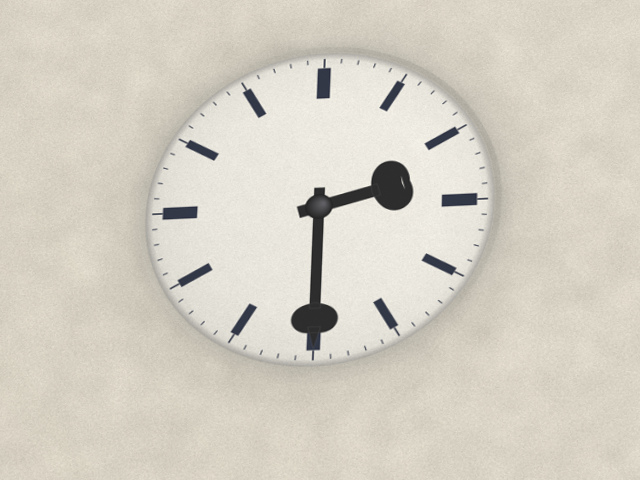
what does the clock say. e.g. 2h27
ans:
2h30
